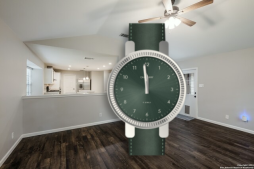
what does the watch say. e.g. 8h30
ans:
11h59
